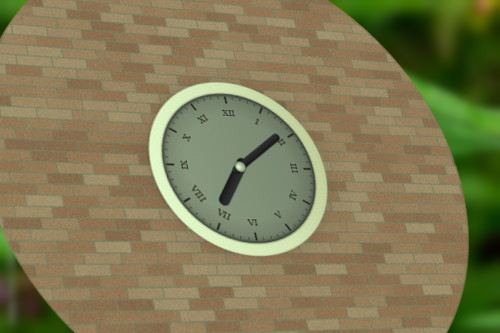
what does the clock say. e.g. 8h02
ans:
7h09
